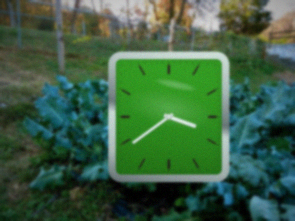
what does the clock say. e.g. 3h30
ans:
3h39
